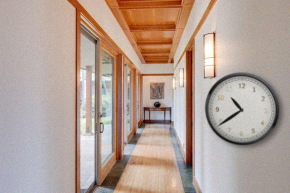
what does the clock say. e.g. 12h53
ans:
10h39
